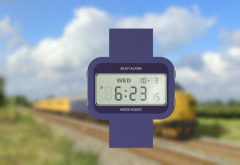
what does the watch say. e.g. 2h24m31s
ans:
6h23m15s
